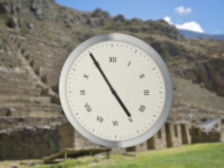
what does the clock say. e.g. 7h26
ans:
4h55
